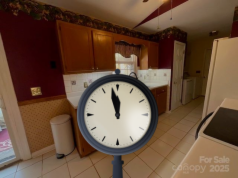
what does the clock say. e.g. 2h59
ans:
11h58
